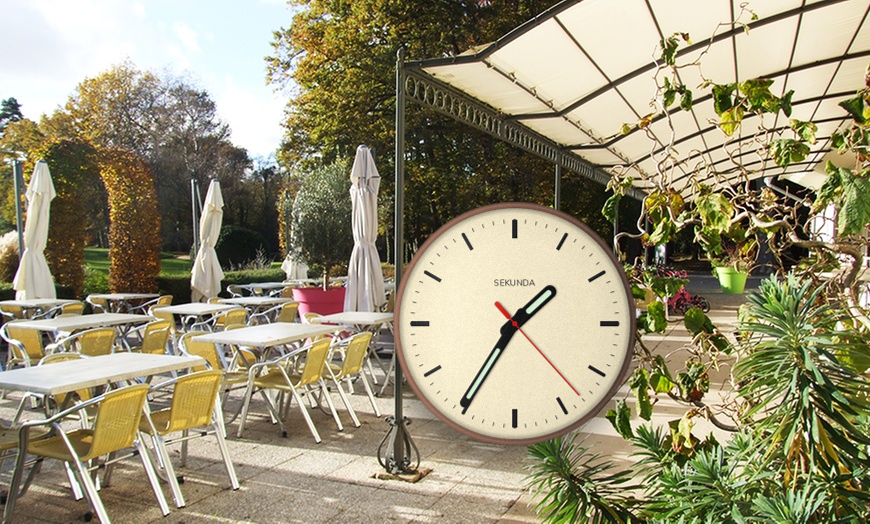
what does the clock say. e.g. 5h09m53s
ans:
1h35m23s
